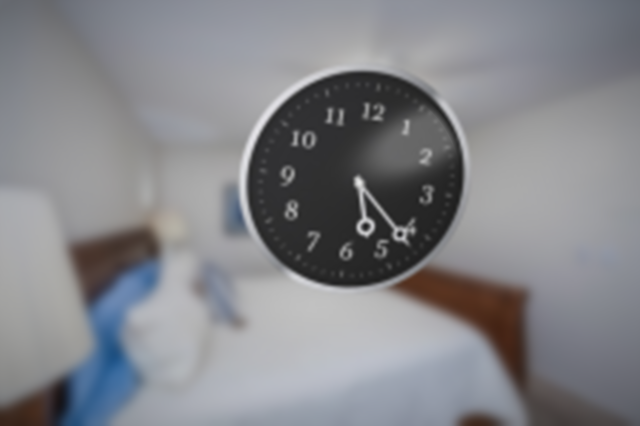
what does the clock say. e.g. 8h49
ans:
5h22
